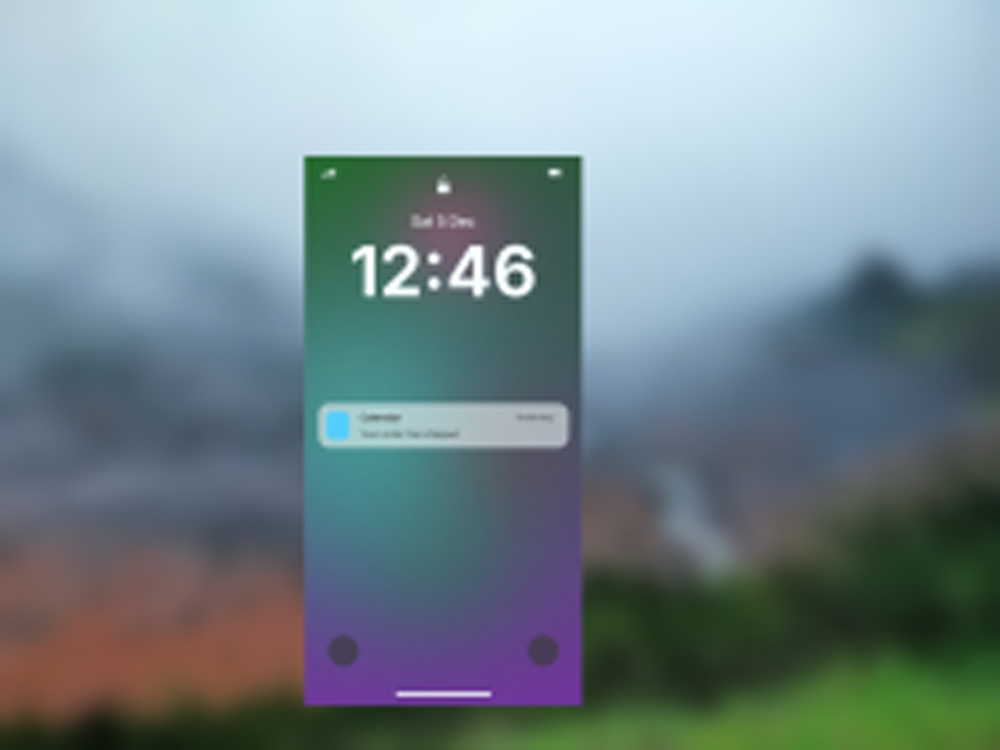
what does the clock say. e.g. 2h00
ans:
12h46
